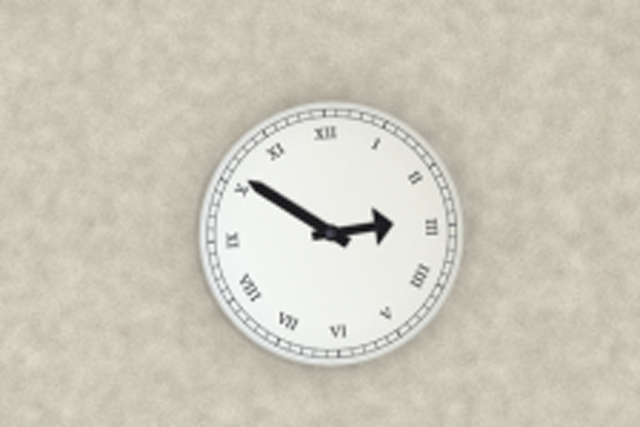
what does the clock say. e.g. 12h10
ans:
2h51
